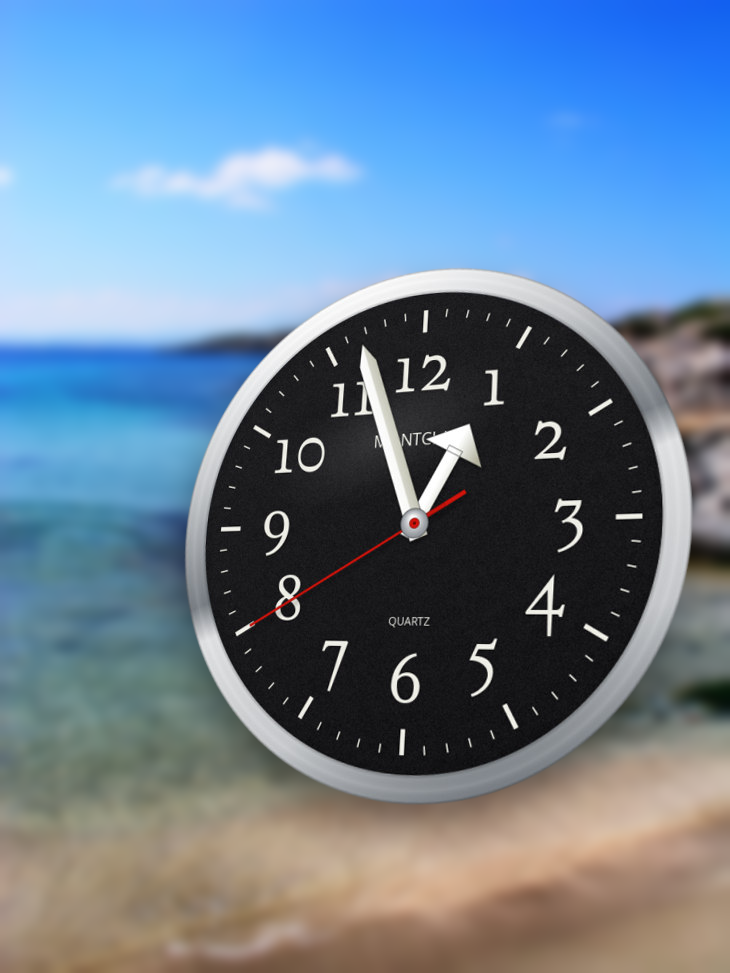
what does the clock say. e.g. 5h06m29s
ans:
12h56m40s
